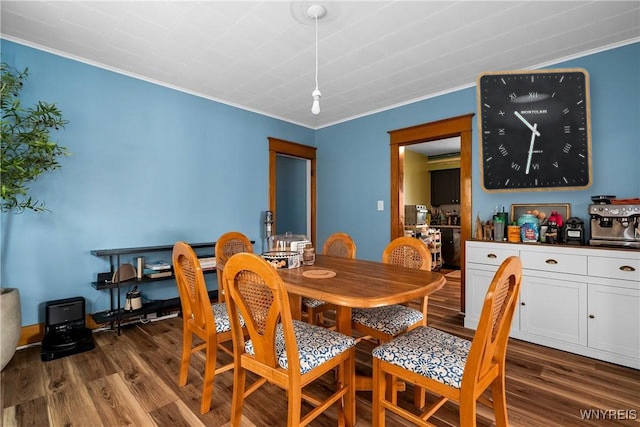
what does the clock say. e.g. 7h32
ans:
10h32
